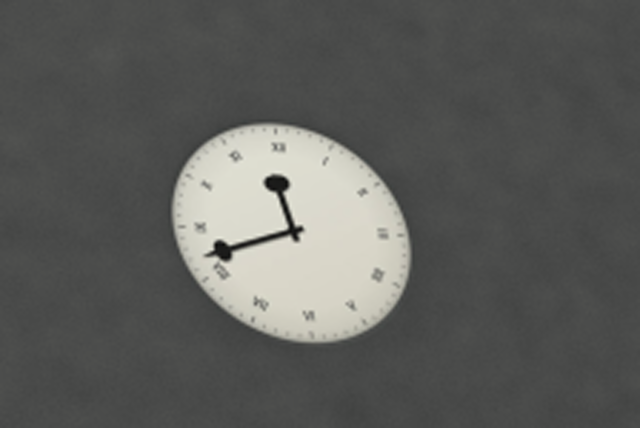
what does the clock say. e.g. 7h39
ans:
11h42
